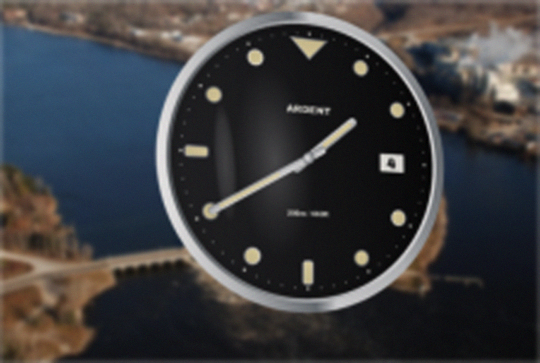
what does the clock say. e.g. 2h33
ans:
1h40
